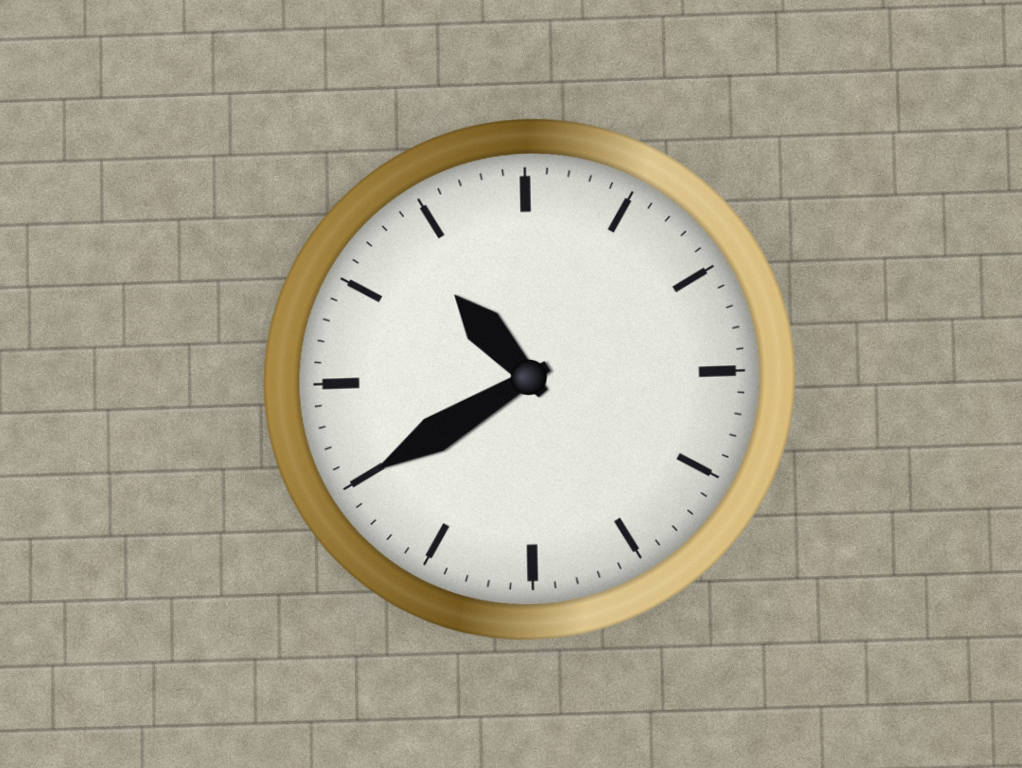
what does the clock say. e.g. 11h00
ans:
10h40
